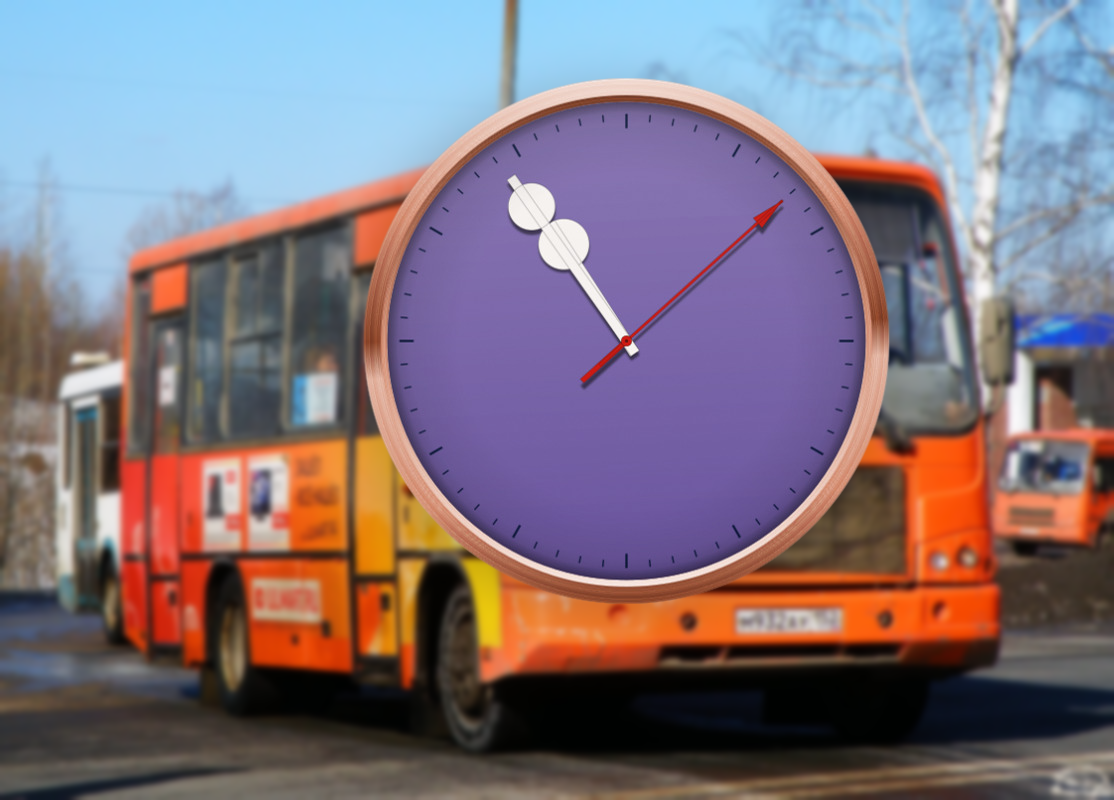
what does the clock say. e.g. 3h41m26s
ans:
10h54m08s
